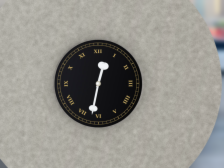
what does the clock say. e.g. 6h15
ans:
12h32
